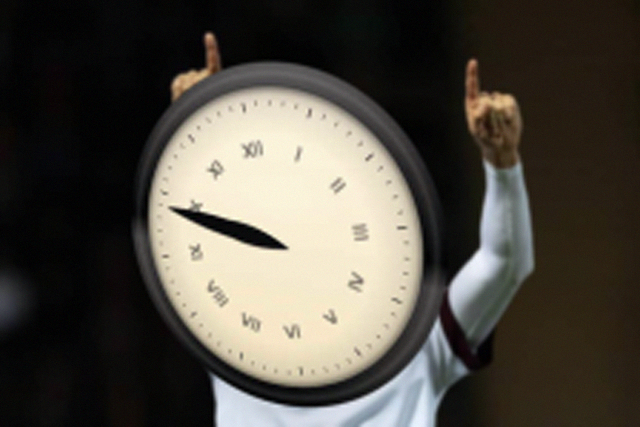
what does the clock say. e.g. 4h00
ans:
9h49
